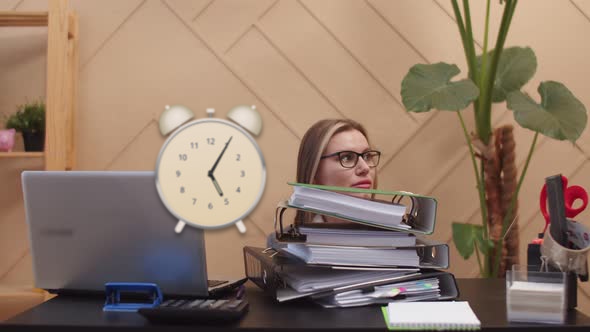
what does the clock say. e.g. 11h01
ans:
5h05
